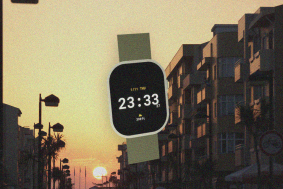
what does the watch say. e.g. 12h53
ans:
23h33
